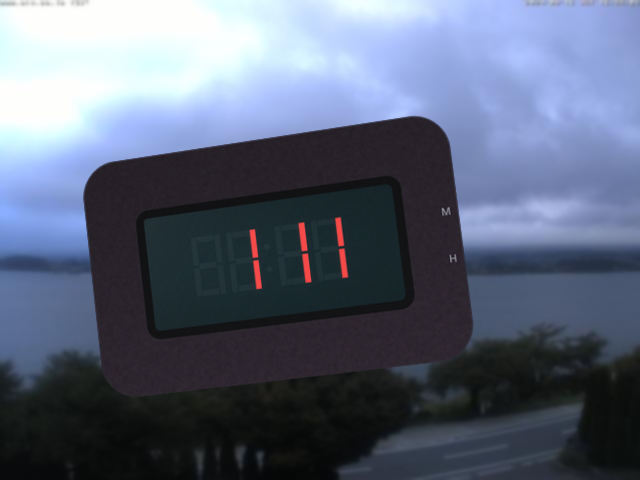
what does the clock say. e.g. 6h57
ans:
1h11
